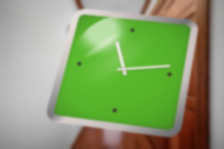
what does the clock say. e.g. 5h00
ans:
11h13
